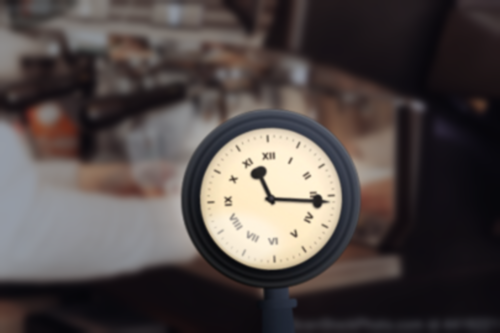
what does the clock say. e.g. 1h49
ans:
11h16
